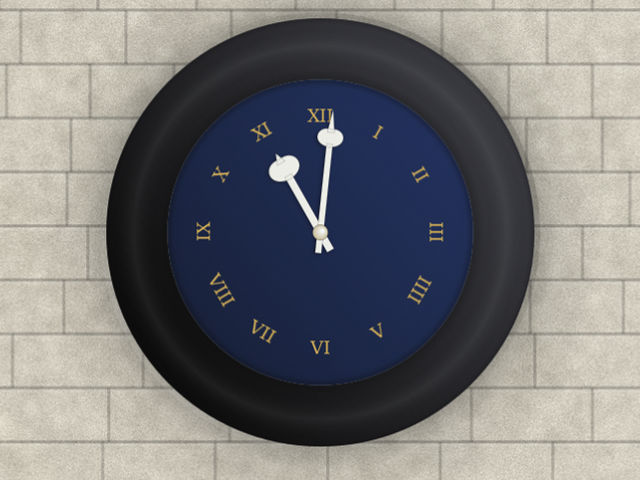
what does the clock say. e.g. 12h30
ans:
11h01
